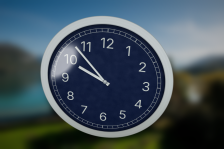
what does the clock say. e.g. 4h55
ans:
9h53
